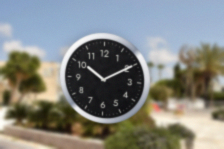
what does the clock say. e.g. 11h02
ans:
10h10
